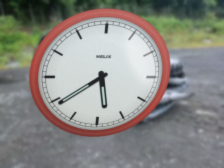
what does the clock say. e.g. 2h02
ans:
5h39
